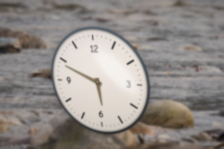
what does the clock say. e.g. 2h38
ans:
5h49
